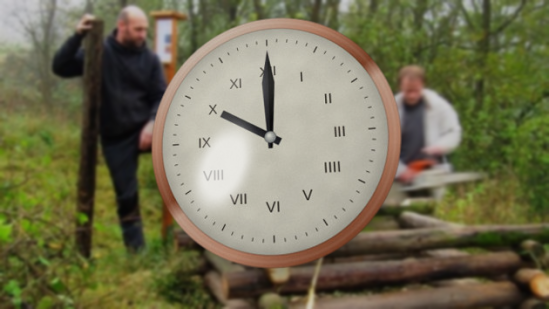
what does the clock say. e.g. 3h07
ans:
10h00
